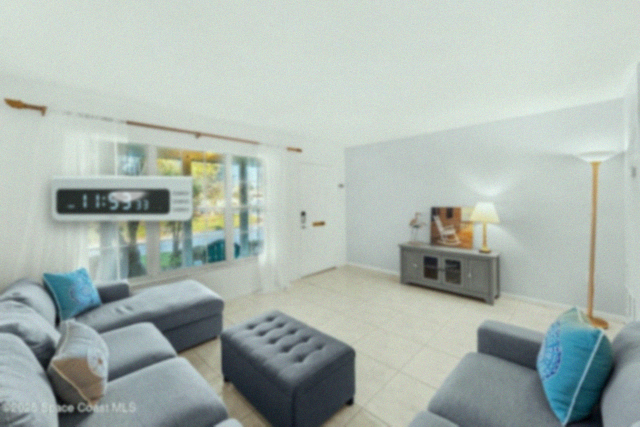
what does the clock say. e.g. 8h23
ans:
11h53
